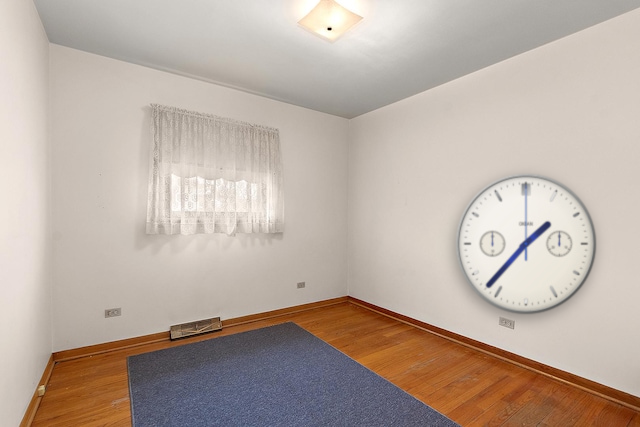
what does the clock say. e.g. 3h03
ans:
1h37
